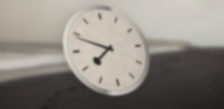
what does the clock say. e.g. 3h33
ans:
7h49
